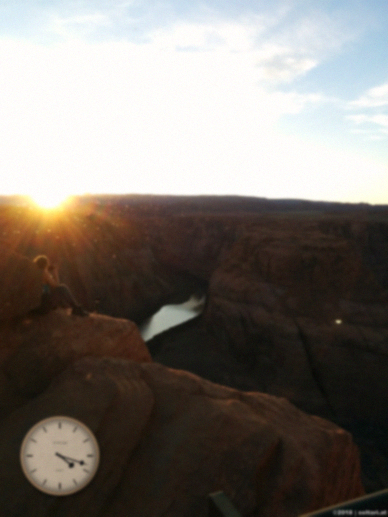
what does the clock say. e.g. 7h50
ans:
4h18
